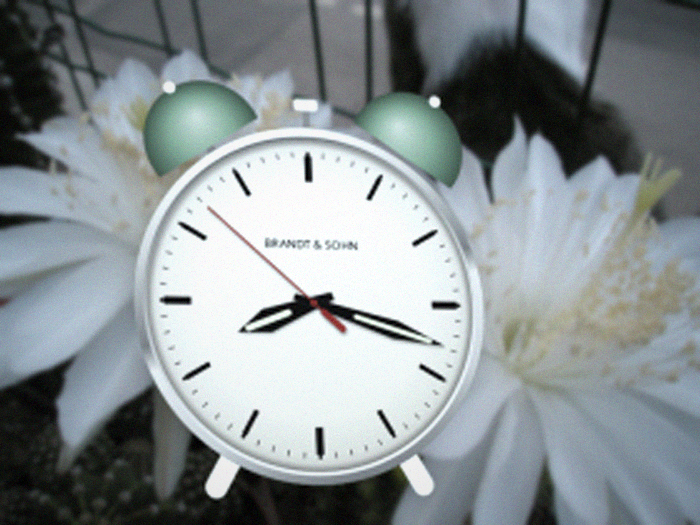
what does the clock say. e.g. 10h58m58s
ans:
8h17m52s
